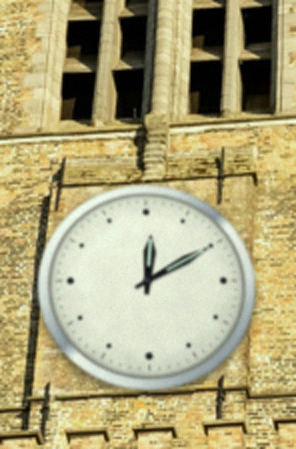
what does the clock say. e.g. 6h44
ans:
12h10
